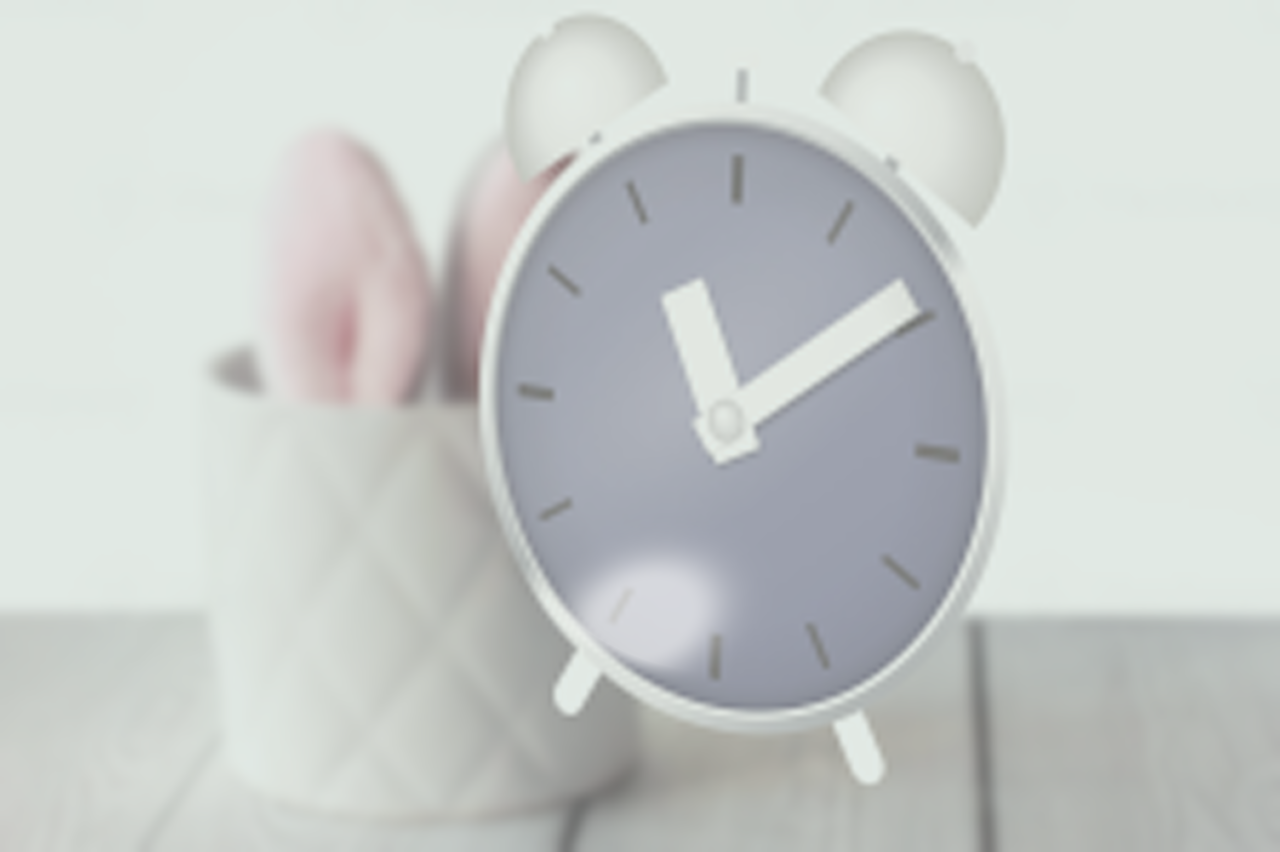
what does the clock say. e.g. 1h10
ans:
11h09
